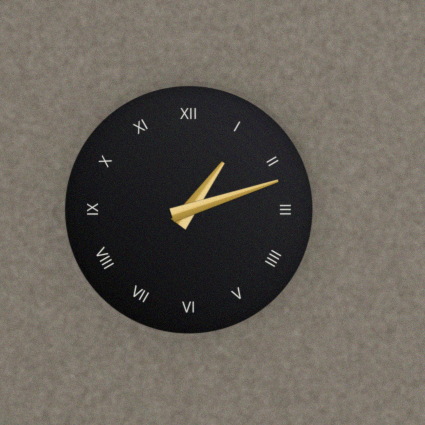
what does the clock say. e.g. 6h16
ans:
1h12
